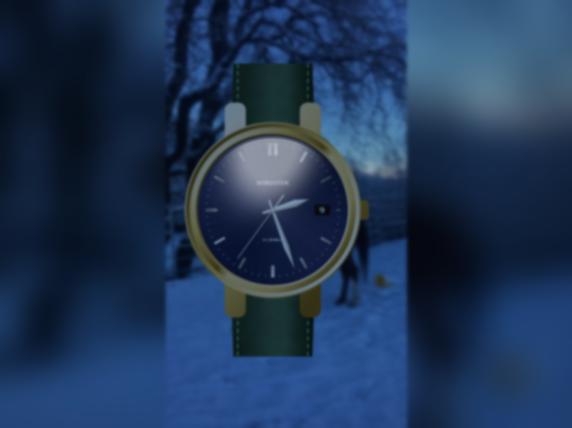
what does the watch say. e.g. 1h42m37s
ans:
2h26m36s
